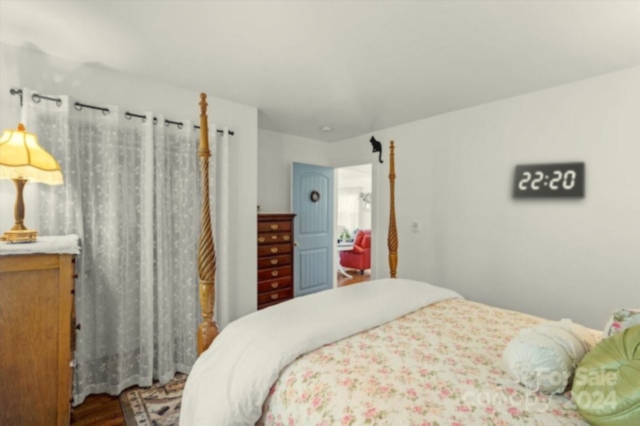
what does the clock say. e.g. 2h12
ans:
22h20
